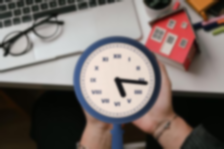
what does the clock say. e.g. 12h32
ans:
5h16
